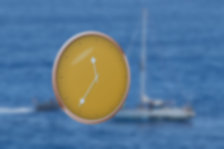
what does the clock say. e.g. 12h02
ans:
11h36
